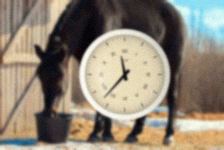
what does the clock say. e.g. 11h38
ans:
11h37
